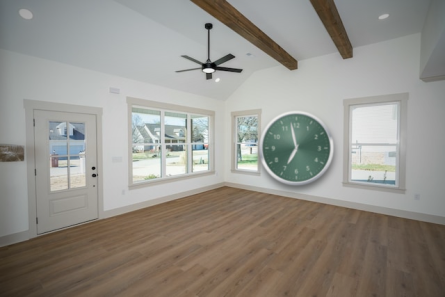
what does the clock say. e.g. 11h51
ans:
6h58
